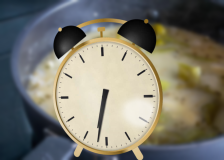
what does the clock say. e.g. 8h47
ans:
6h32
